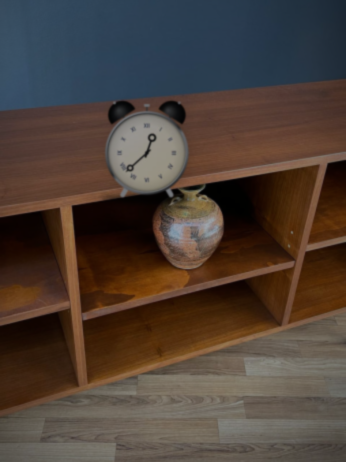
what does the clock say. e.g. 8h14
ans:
12h38
